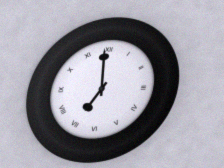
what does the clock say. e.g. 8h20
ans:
6h59
